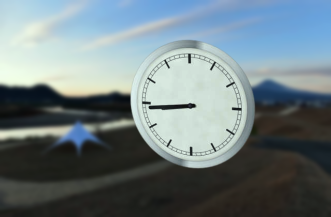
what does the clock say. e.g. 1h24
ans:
8h44
